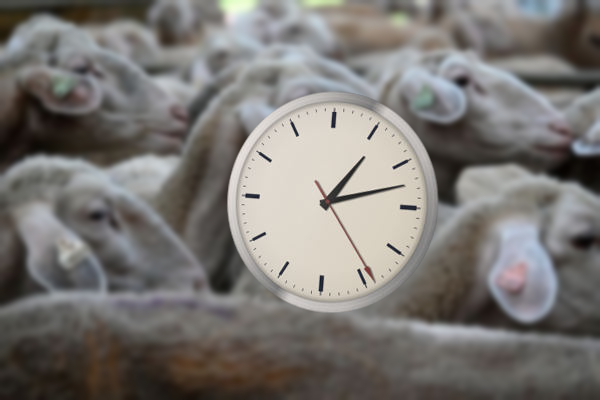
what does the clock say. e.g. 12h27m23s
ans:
1h12m24s
